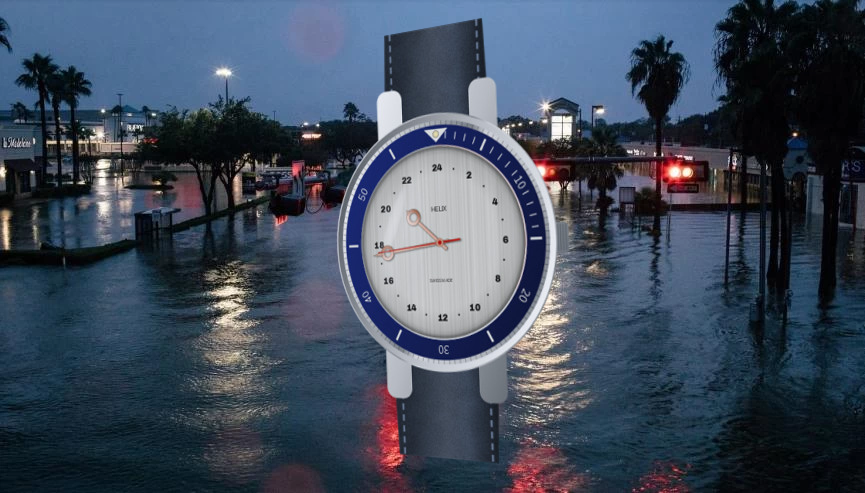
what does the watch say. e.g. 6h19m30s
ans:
20h43m44s
